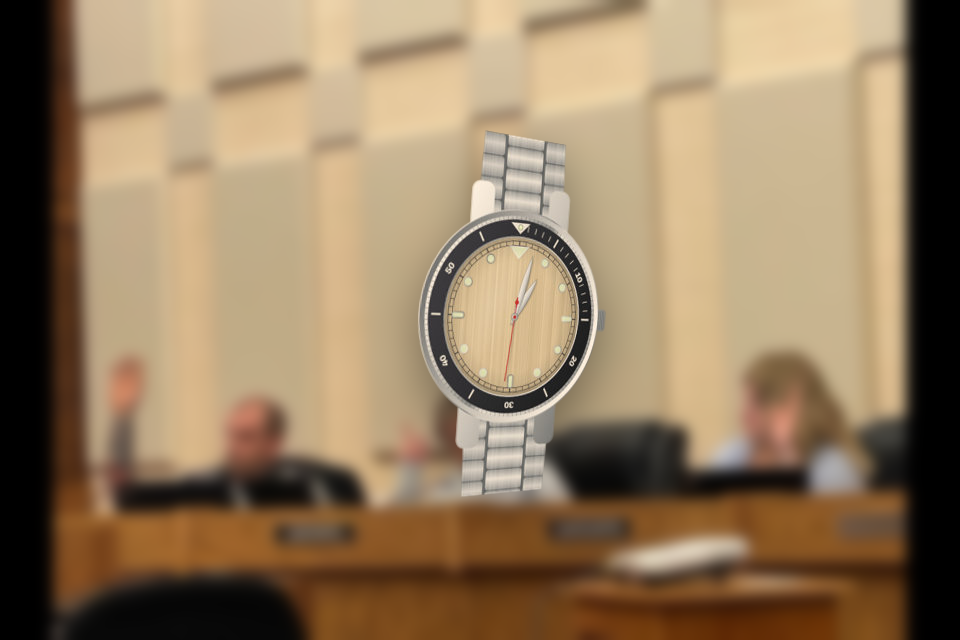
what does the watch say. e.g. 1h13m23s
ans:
1h02m31s
